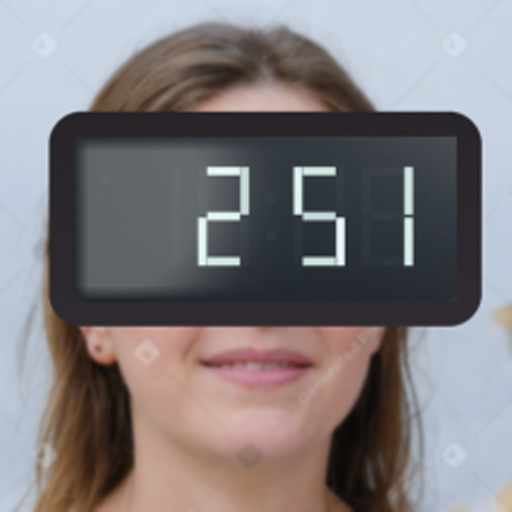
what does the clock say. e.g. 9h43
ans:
2h51
